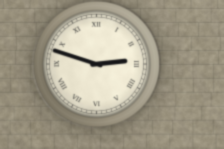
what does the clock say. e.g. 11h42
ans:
2h48
